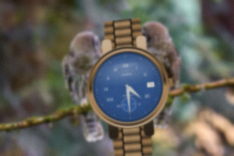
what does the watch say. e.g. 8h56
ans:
4h30
